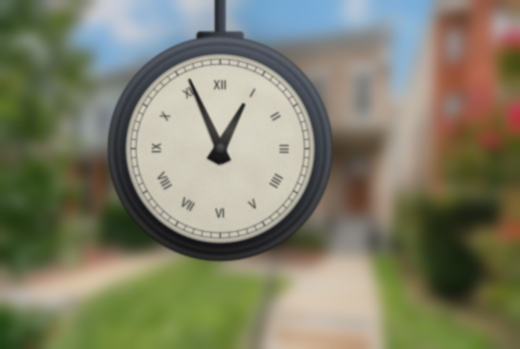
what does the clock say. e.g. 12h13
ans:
12h56
